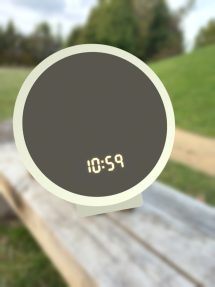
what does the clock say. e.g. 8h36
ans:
10h59
